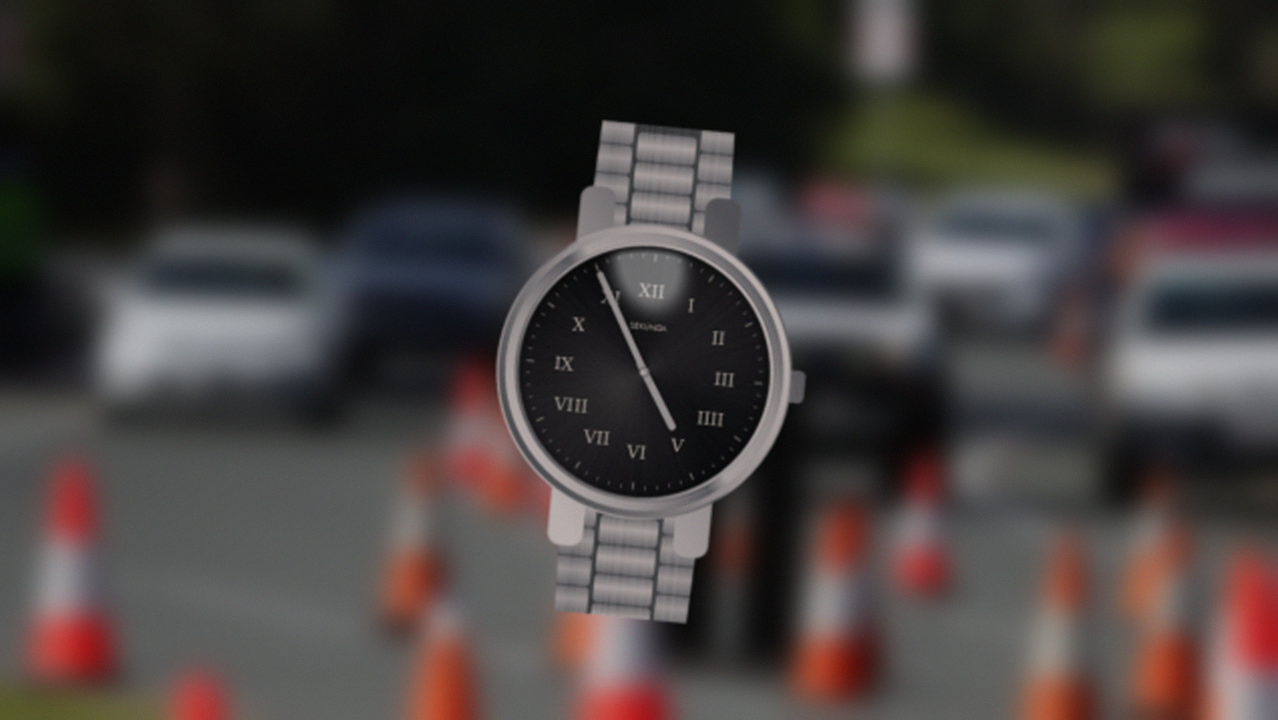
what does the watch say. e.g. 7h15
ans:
4h55
